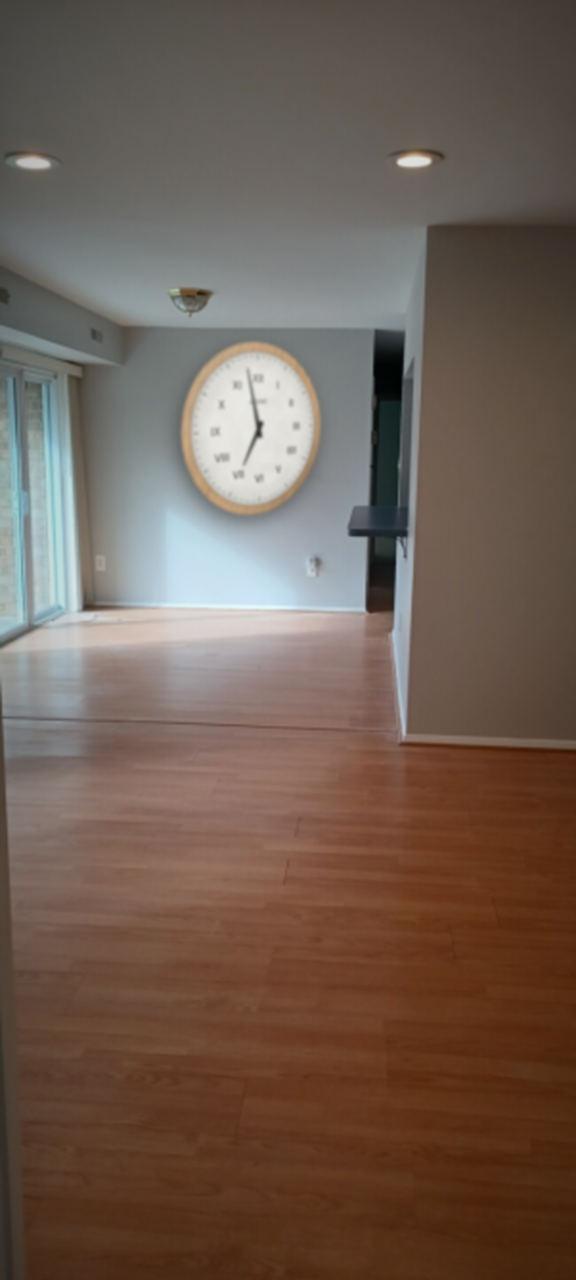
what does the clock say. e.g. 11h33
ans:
6h58
